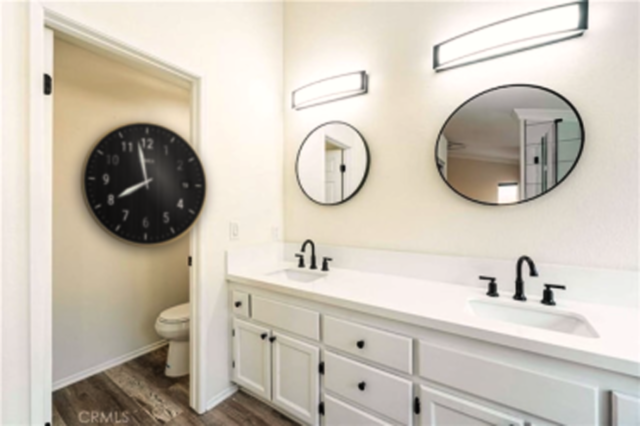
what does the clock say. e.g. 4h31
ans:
7h58
